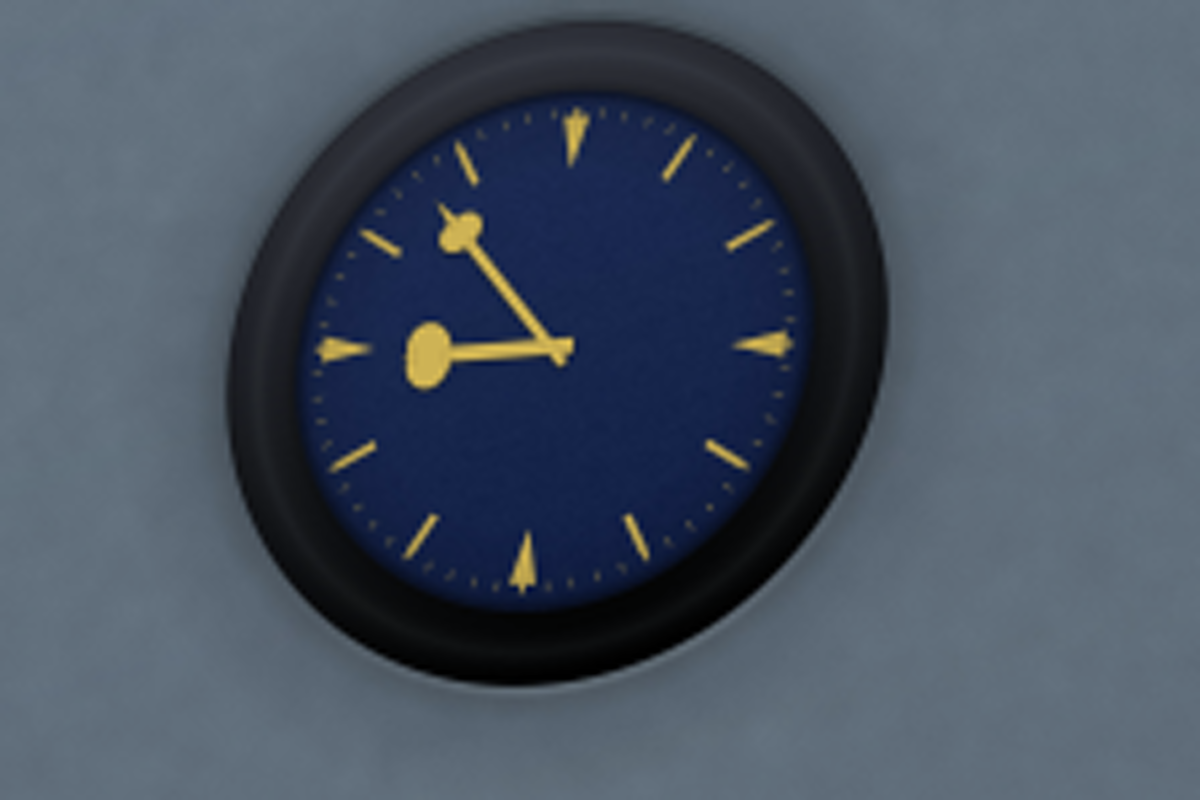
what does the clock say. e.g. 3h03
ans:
8h53
